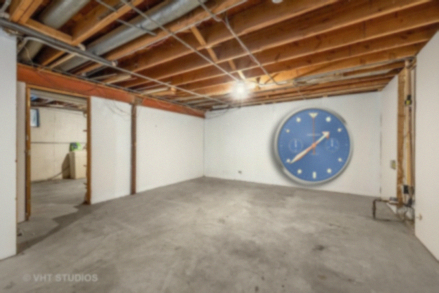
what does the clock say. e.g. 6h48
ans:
1h39
